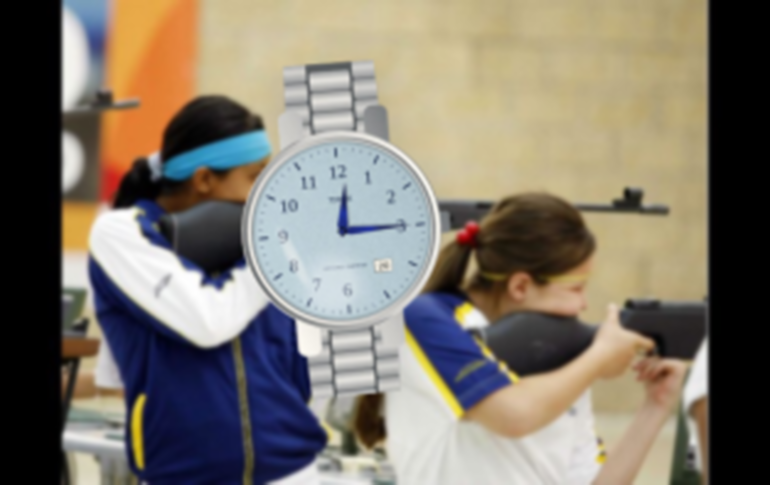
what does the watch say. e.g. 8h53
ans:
12h15
